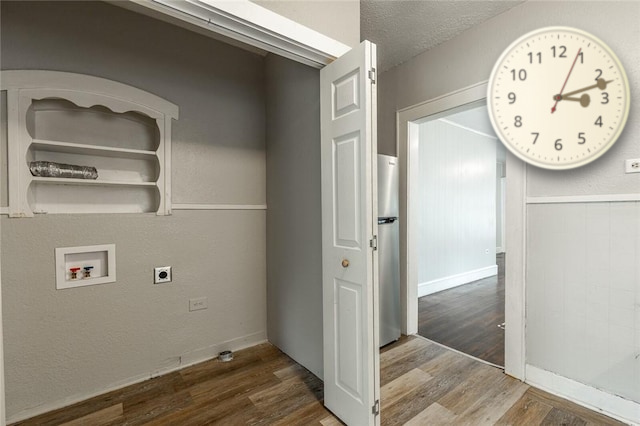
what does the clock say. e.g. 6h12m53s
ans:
3h12m04s
